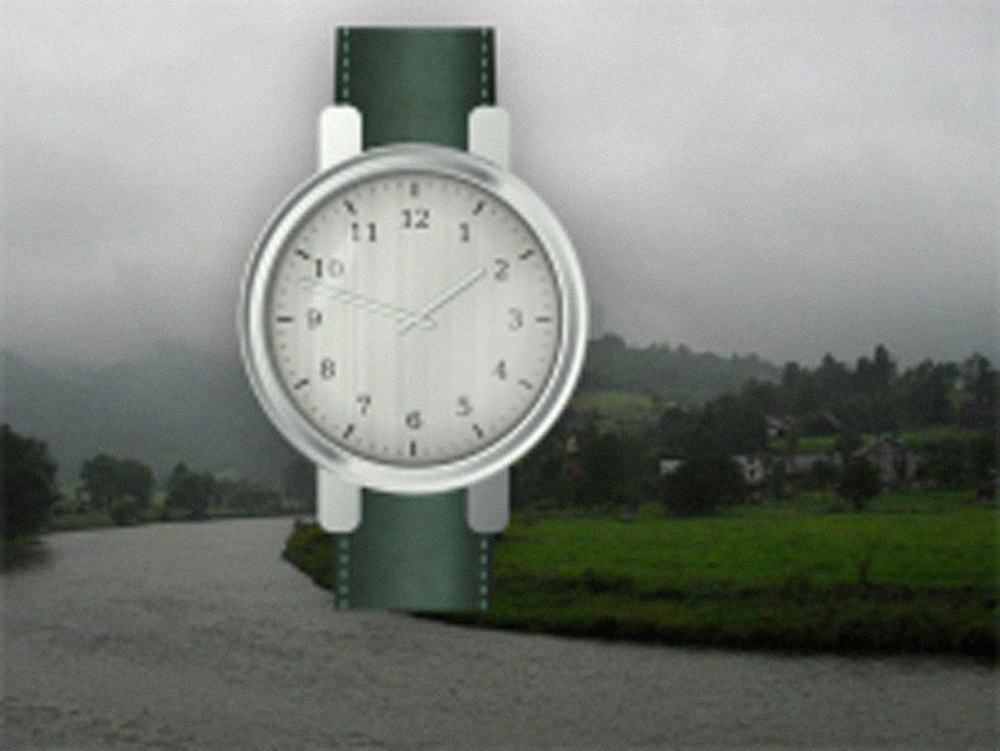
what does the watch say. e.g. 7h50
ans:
1h48
